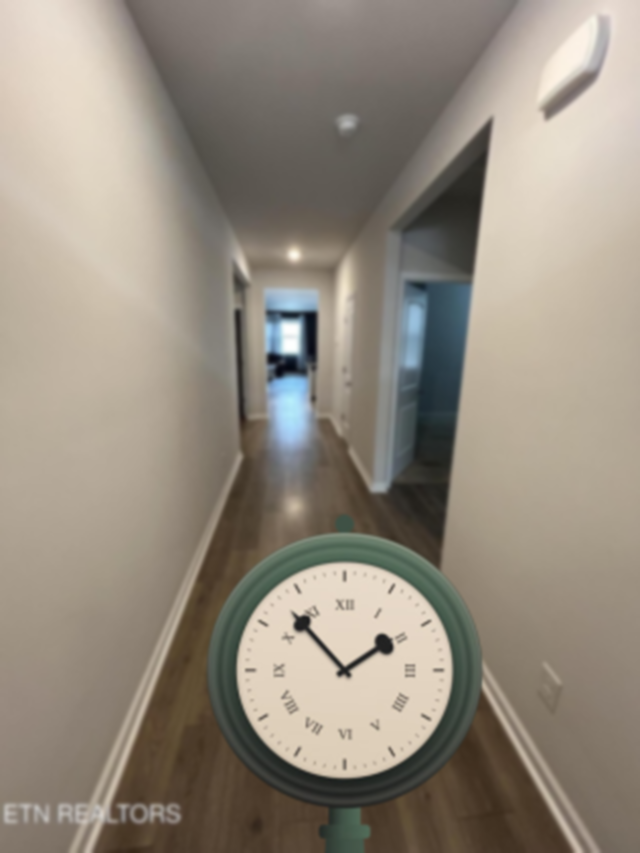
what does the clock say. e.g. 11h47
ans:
1h53
